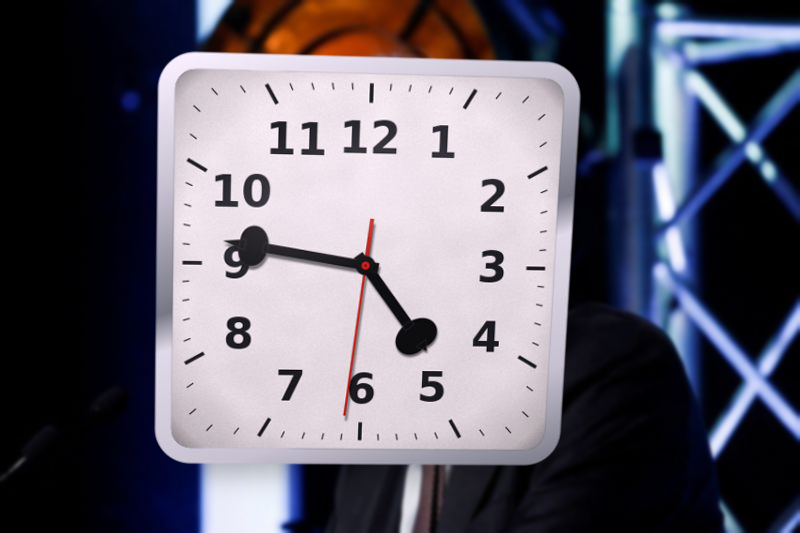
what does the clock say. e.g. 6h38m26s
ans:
4h46m31s
